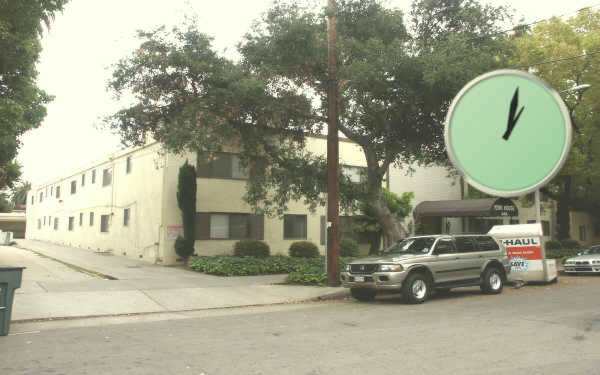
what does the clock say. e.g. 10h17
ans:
1h02
